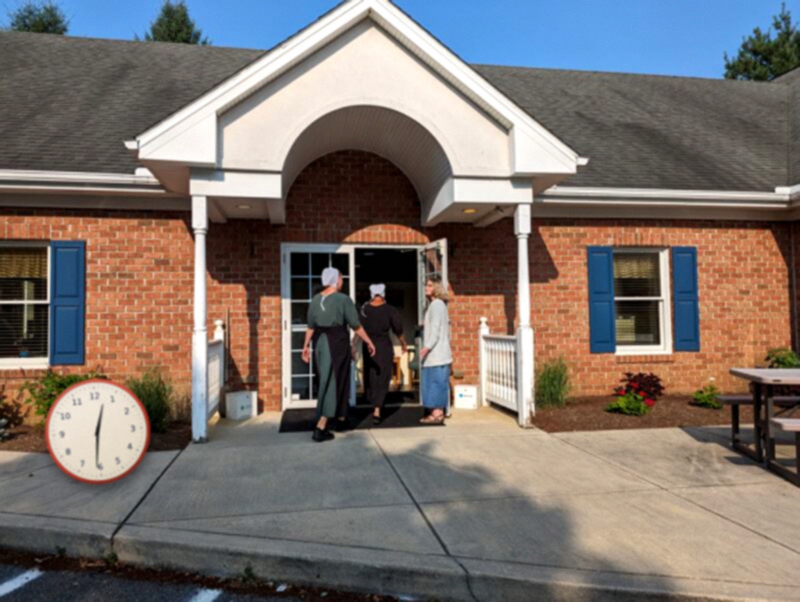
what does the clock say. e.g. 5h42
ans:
12h31
